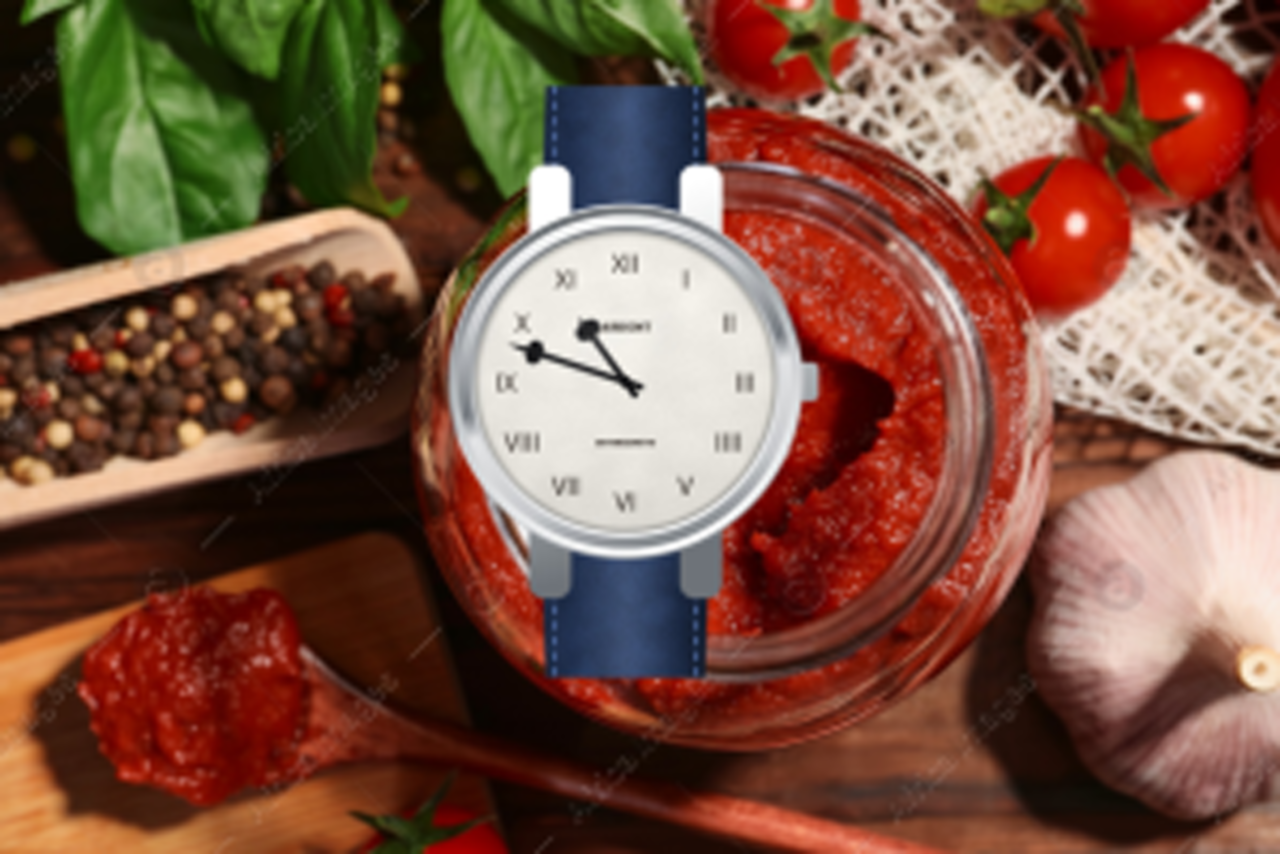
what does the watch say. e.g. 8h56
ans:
10h48
